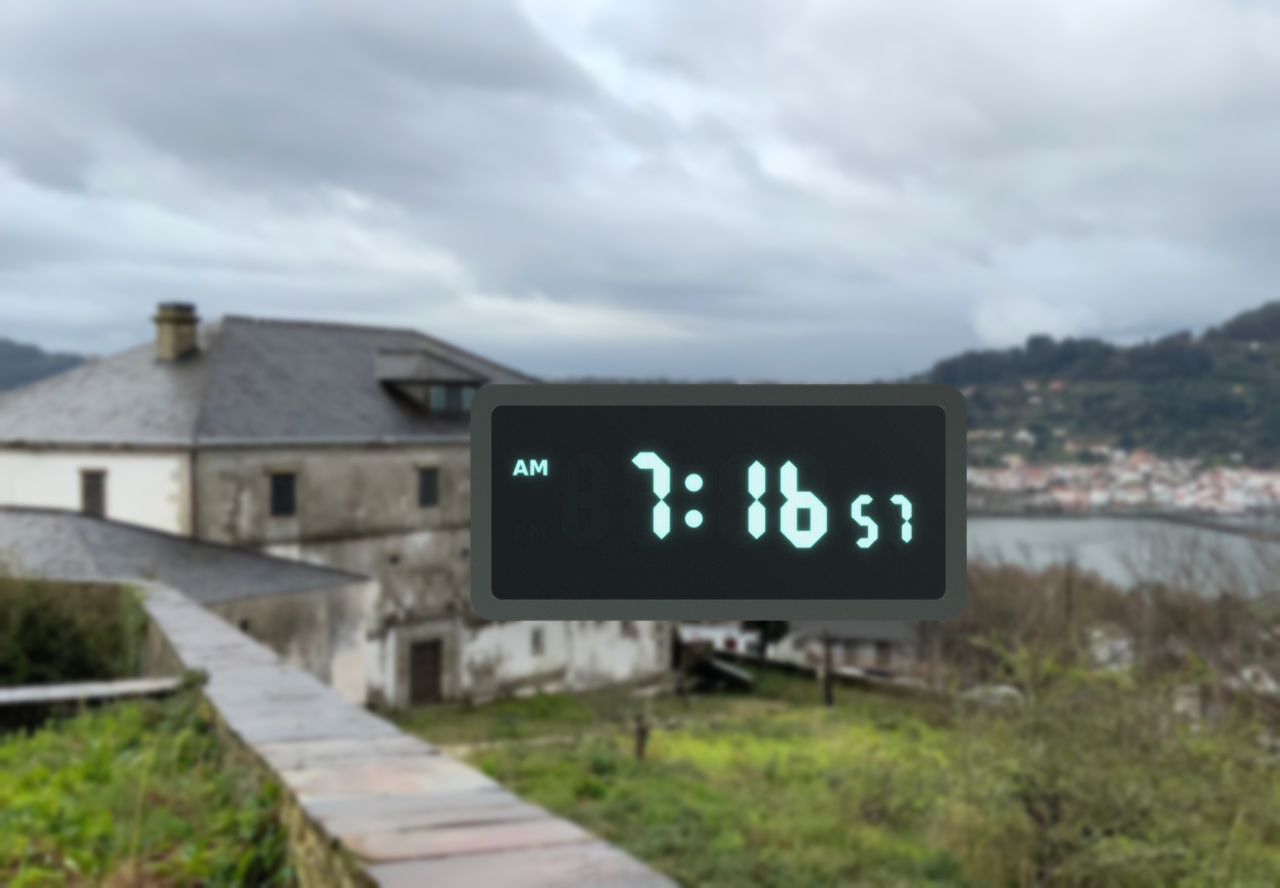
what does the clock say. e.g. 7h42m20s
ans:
7h16m57s
